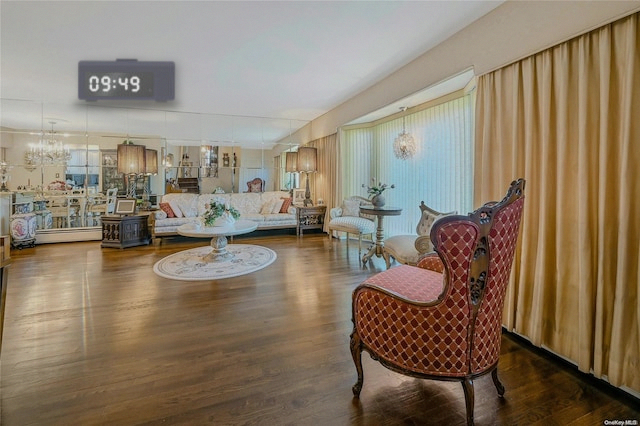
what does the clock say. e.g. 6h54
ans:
9h49
